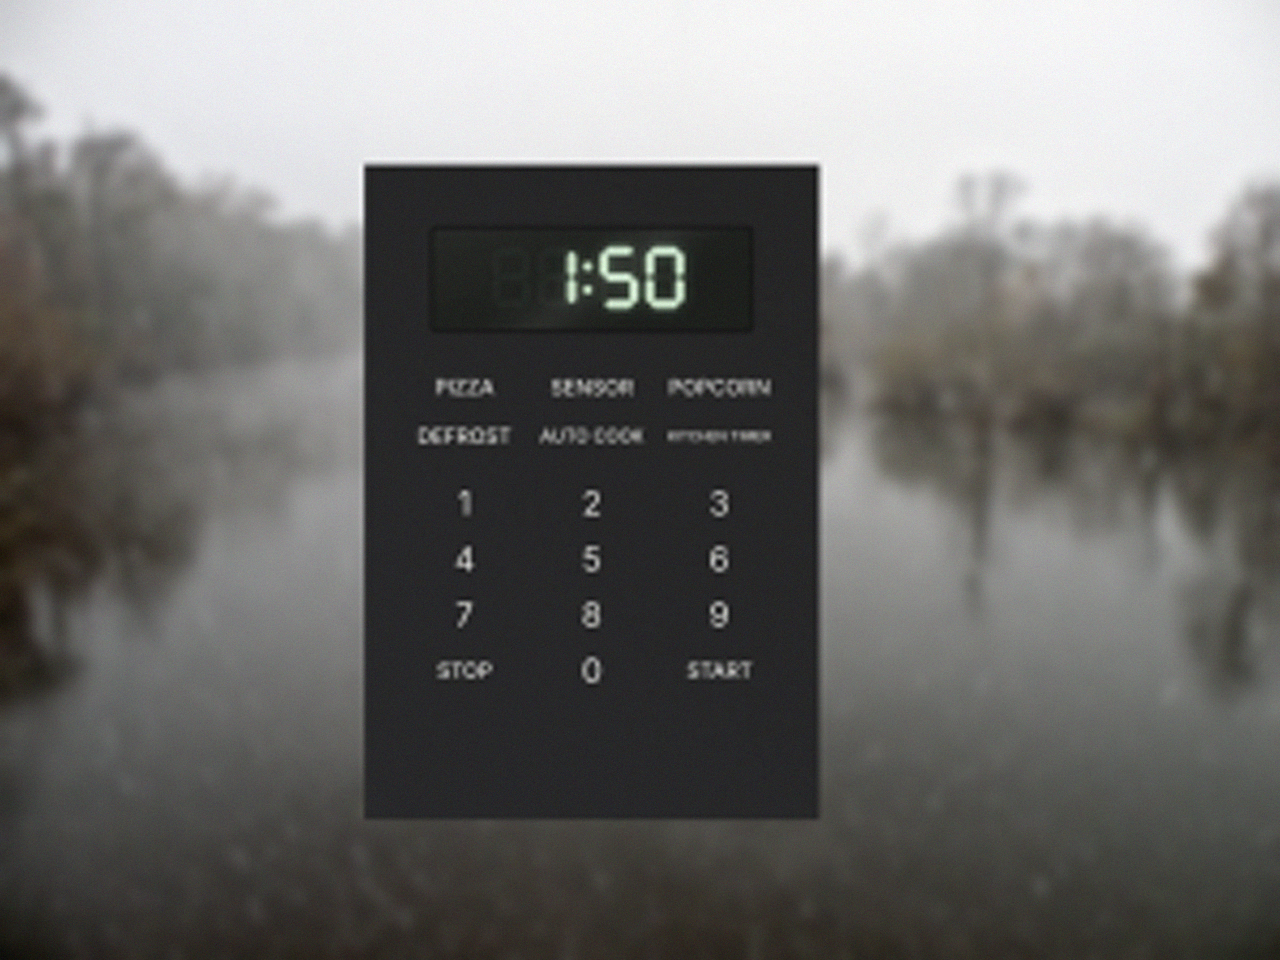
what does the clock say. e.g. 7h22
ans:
1h50
